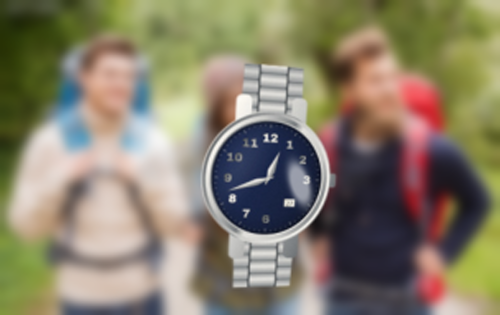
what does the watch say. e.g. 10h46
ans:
12h42
